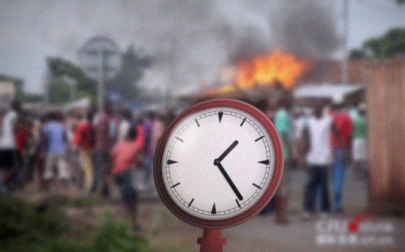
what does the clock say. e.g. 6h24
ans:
1h24
